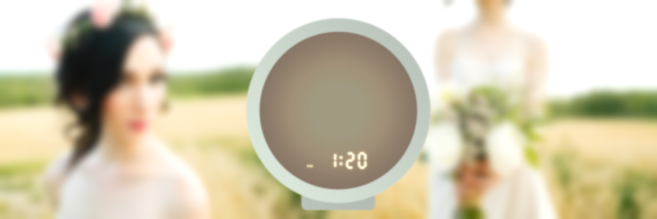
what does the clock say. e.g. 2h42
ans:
1h20
